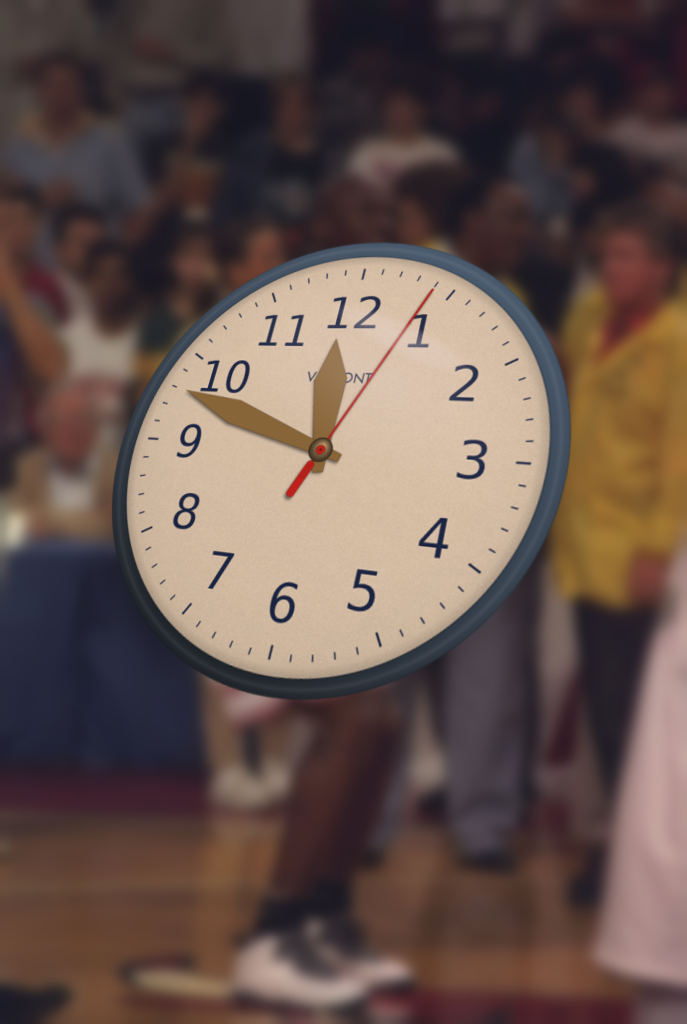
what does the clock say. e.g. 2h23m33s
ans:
11h48m04s
